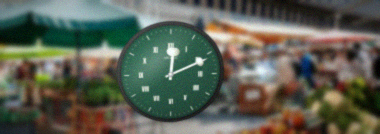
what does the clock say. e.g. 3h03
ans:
12h11
